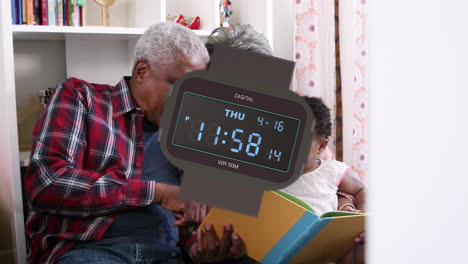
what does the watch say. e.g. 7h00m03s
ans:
11h58m14s
